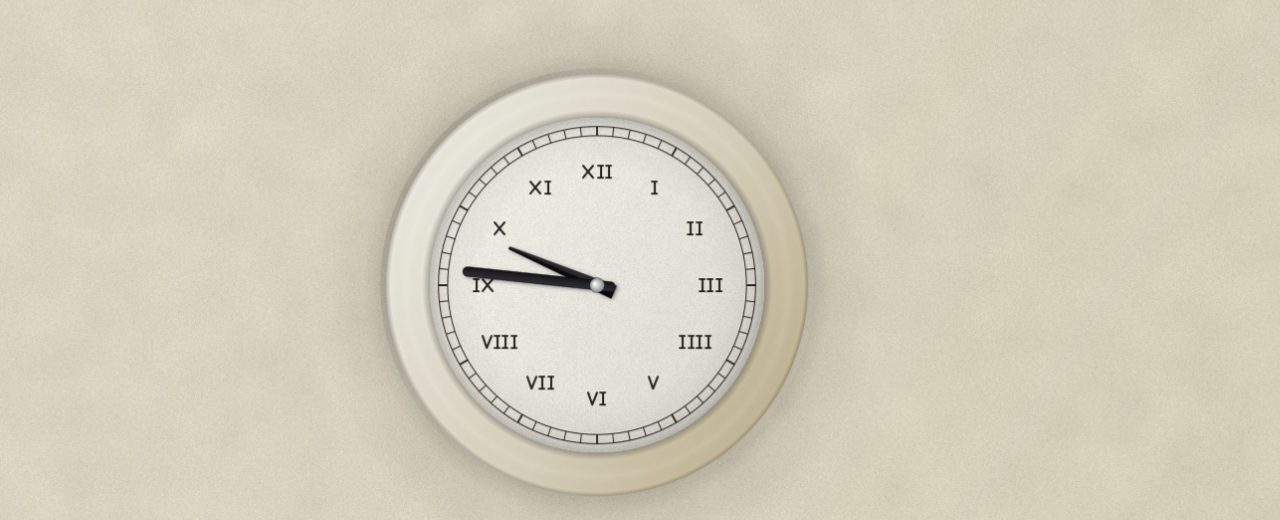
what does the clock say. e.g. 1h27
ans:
9h46
